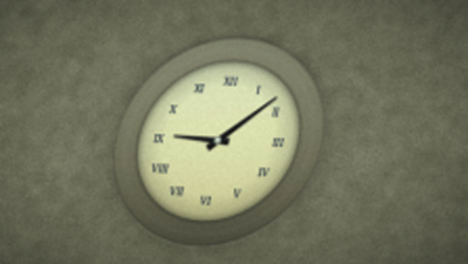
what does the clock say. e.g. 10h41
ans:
9h08
